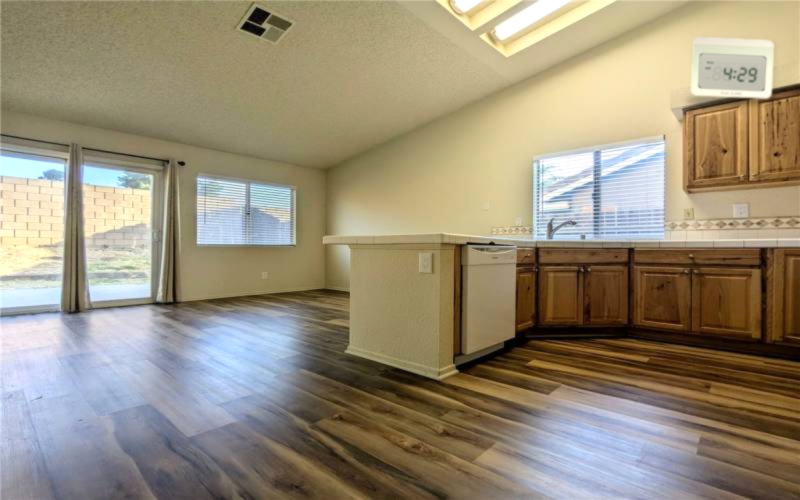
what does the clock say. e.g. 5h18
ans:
4h29
